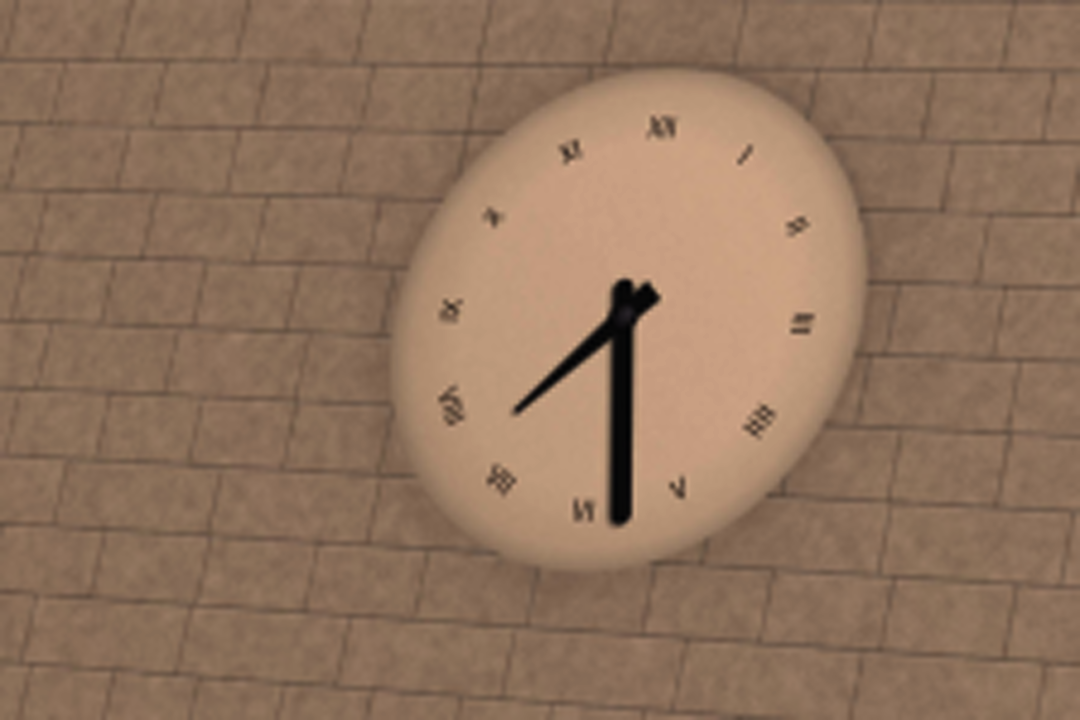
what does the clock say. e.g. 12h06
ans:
7h28
